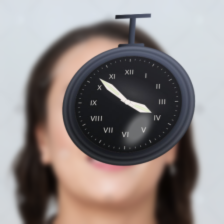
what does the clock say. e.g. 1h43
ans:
3h52
